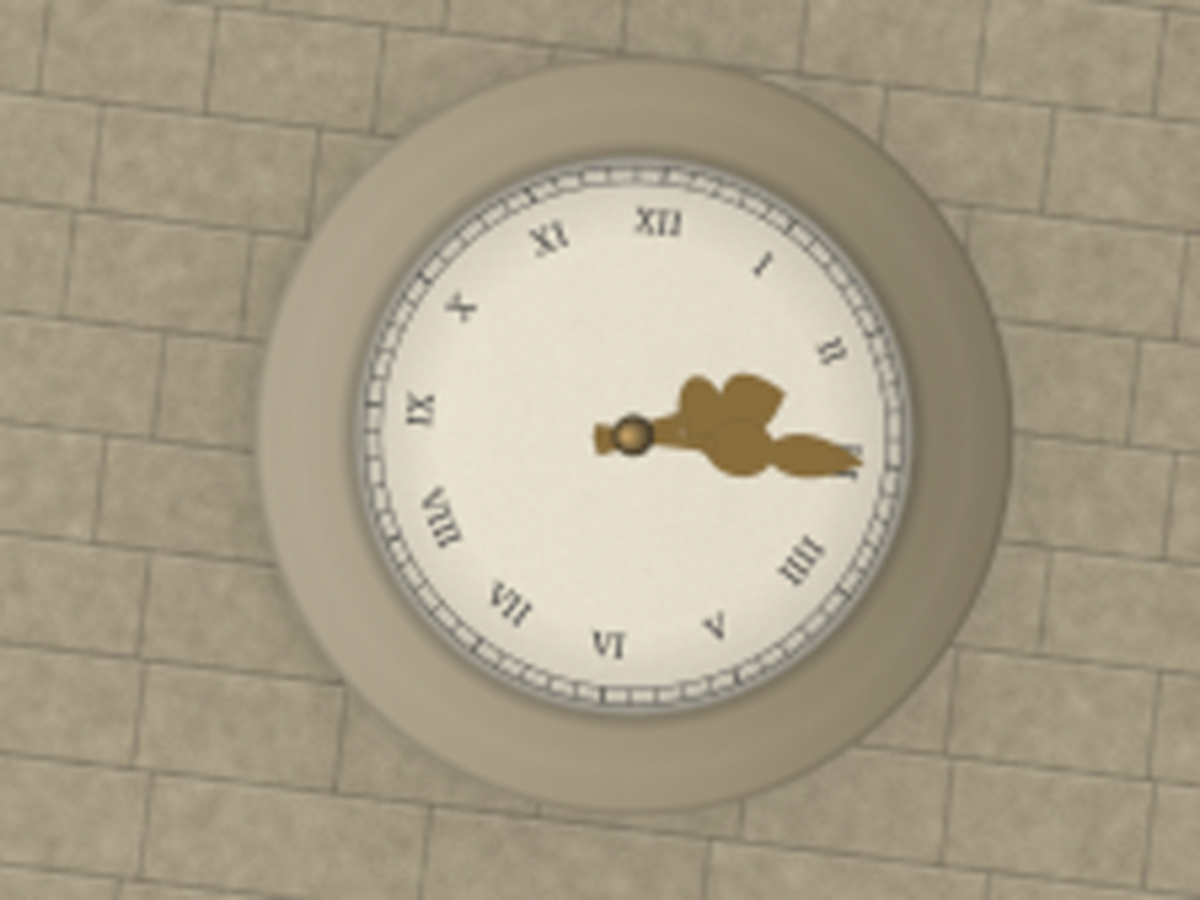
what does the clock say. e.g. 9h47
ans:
2h15
